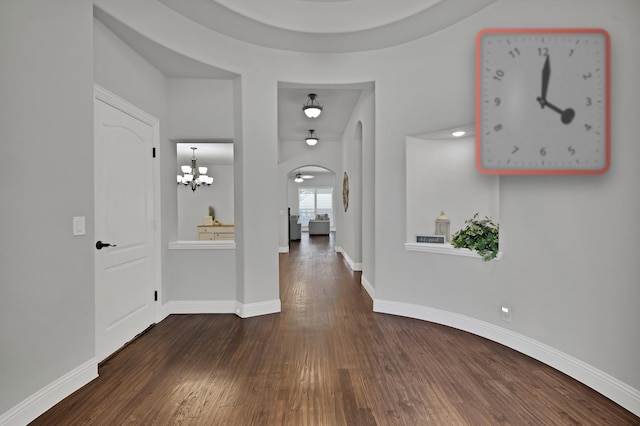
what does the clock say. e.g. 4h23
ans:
4h01
